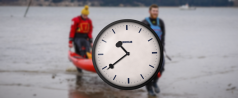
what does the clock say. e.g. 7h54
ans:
10h39
